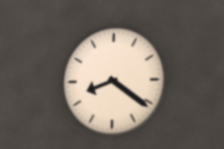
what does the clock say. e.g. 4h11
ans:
8h21
